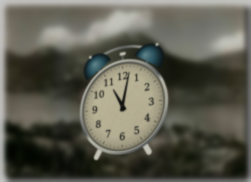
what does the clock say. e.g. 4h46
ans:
11h02
